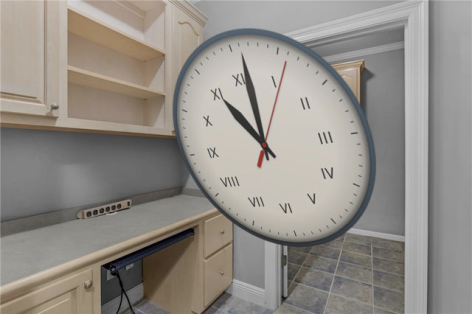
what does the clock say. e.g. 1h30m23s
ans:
11h01m06s
